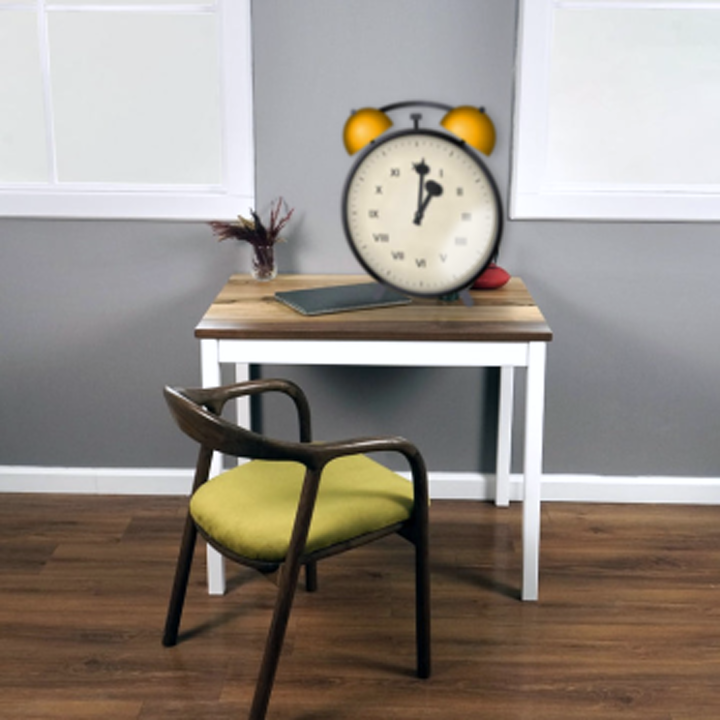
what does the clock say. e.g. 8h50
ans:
1h01
